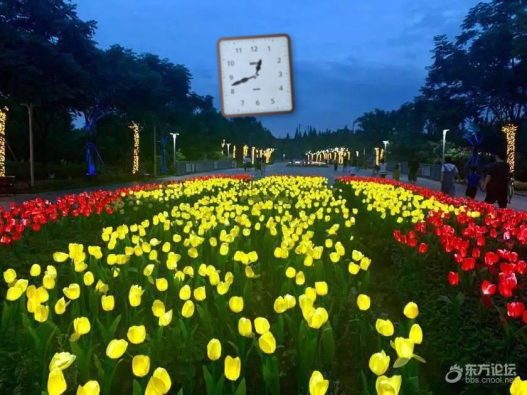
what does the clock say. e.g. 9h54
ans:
12h42
